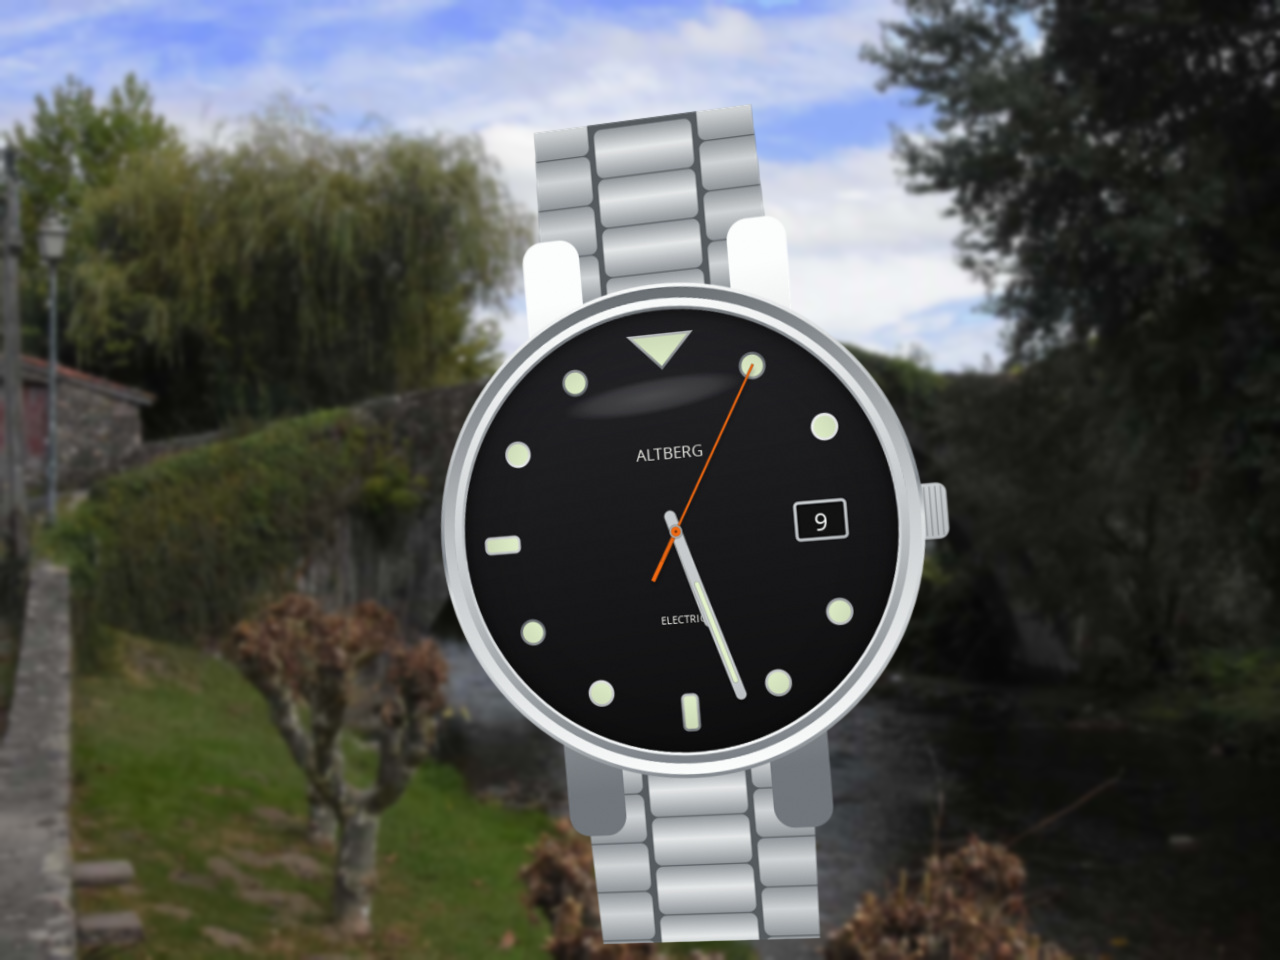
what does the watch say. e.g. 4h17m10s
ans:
5h27m05s
